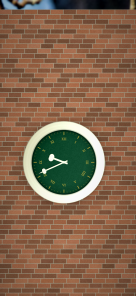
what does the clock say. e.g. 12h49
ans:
9h41
